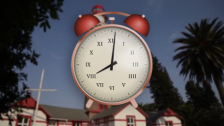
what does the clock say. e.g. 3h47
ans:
8h01
